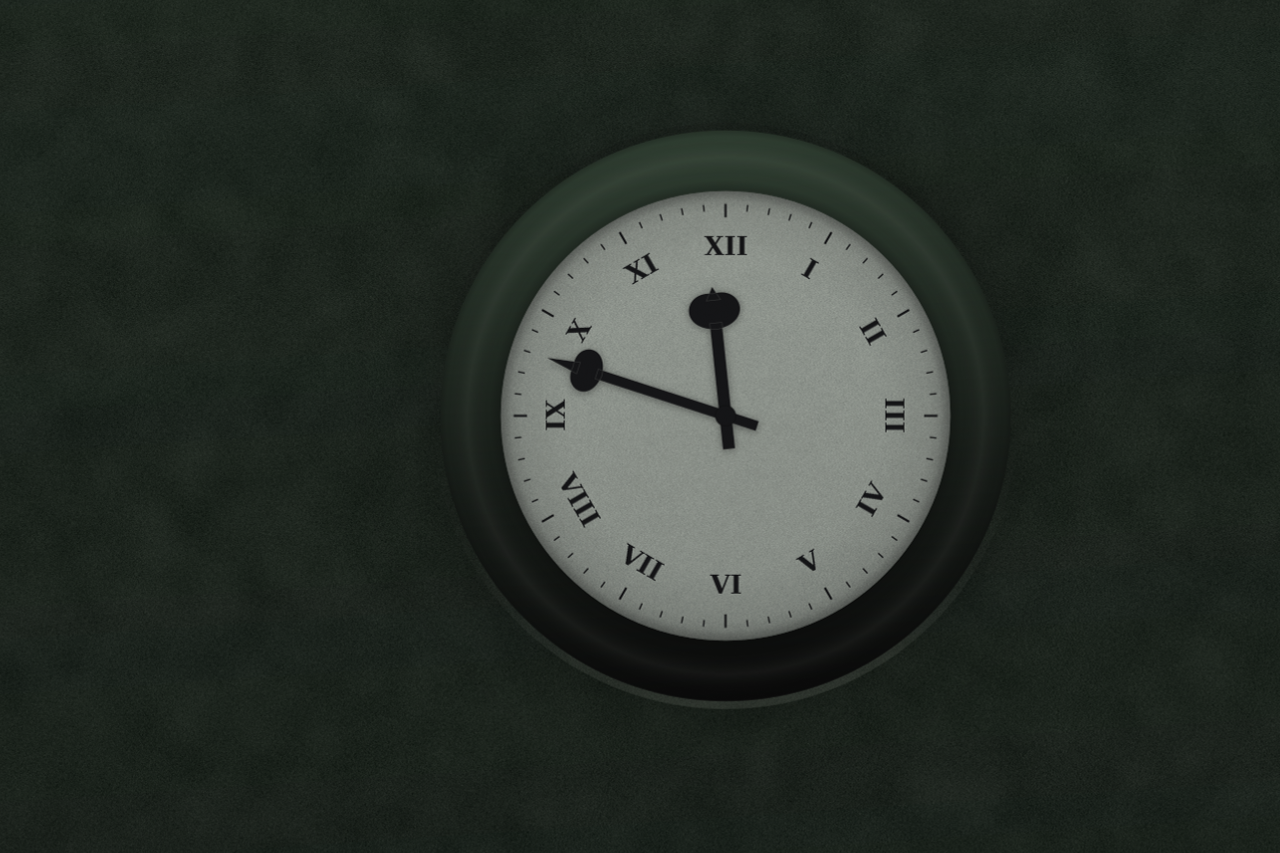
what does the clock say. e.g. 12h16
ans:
11h48
